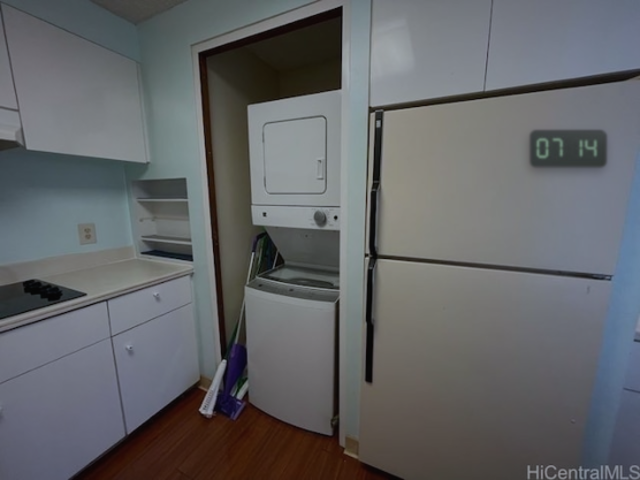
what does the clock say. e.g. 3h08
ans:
7h14
